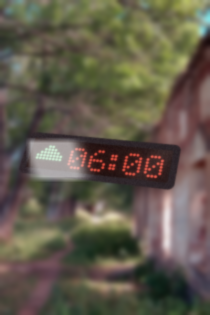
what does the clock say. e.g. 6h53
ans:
6h00
